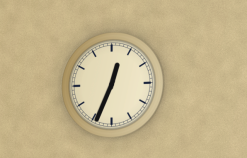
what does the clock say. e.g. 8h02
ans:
12h34
